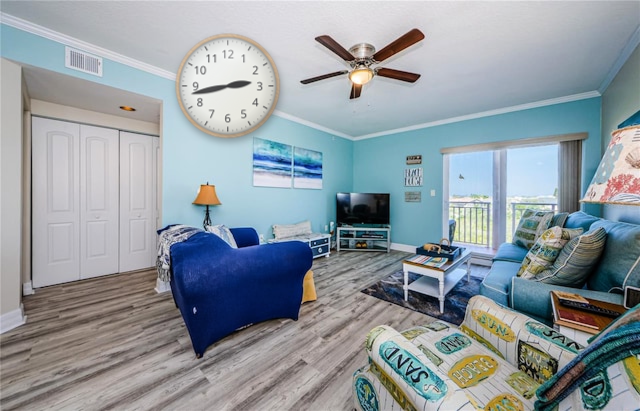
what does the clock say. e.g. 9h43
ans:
2h43
